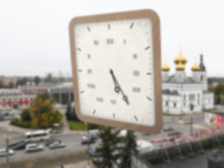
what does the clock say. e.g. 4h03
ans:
5h25
